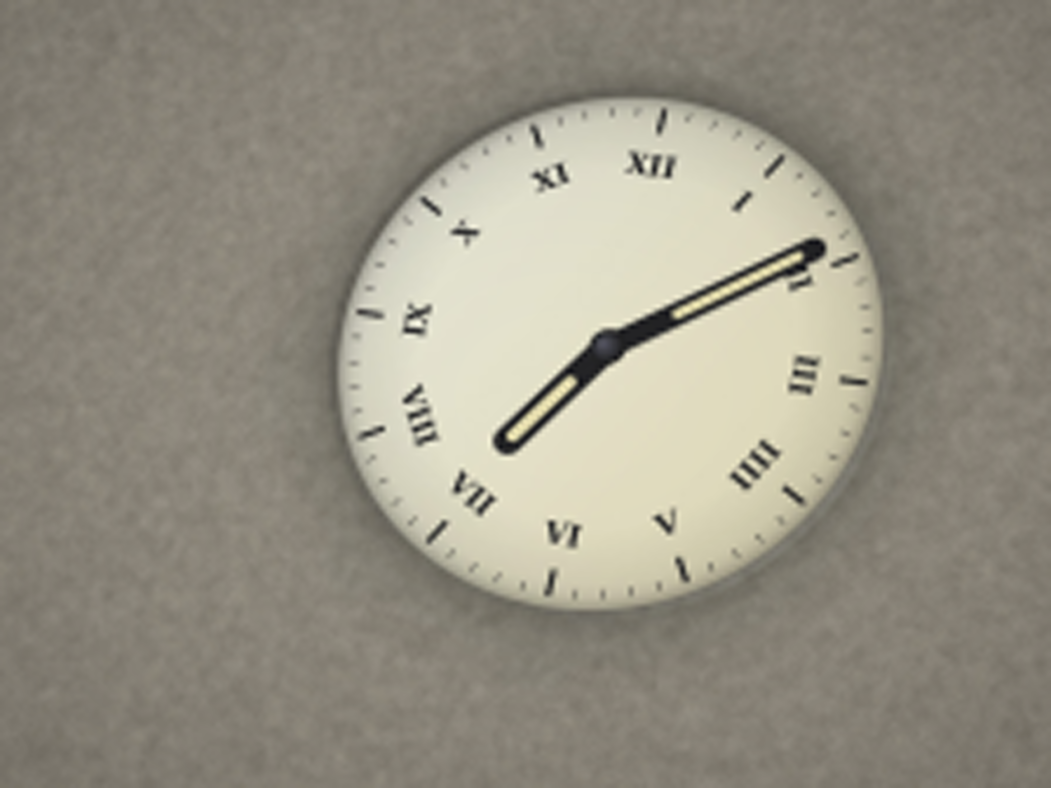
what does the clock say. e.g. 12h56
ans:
7h09
